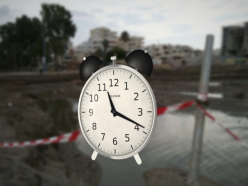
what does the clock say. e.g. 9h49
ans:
11h19
